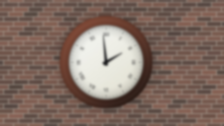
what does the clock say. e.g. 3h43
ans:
1h59
